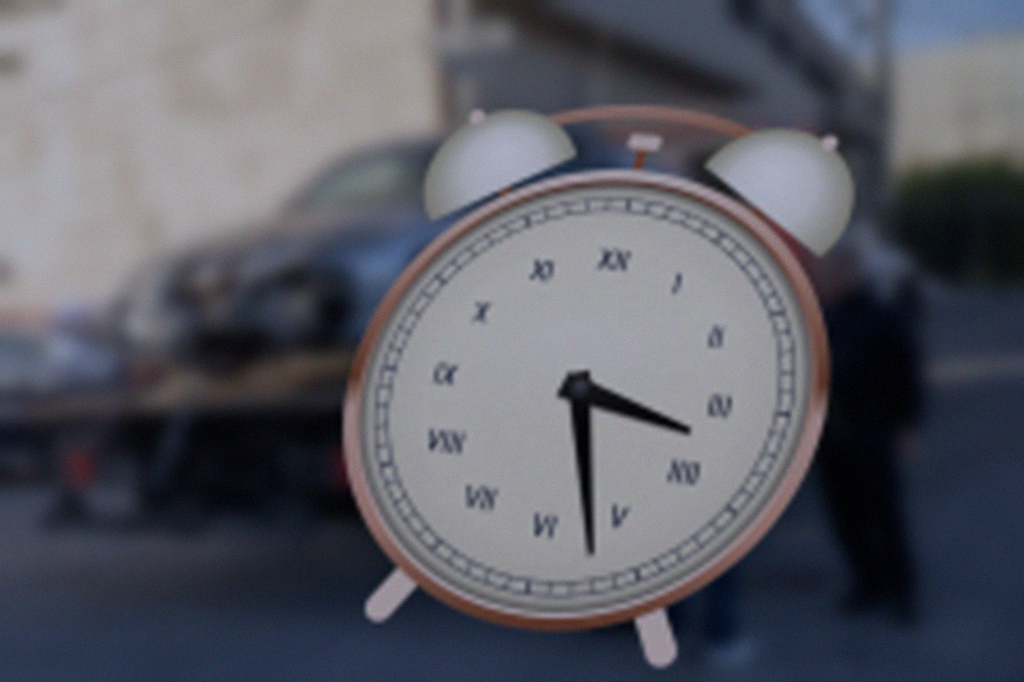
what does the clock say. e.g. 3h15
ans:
3h27
